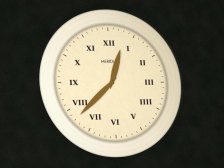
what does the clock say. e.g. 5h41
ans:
12h38
